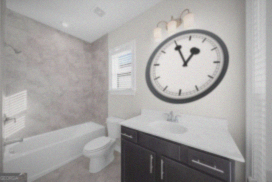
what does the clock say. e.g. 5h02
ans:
12h55
